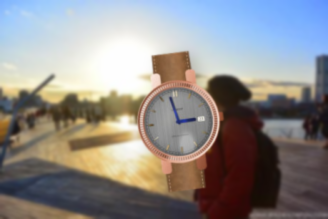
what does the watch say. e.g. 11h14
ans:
2h58
